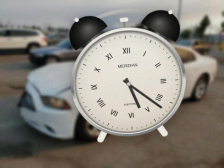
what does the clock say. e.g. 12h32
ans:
5h22
